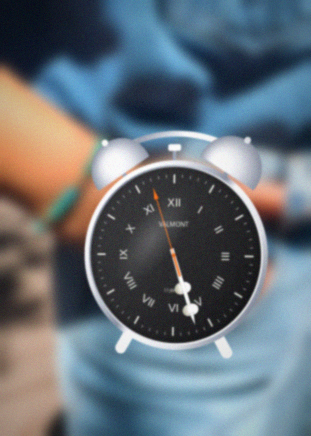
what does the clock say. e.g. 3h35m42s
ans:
5h26m57s
